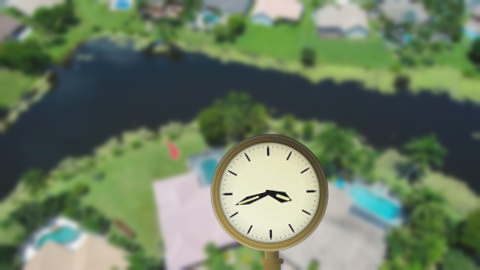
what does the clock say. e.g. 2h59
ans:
3h42
